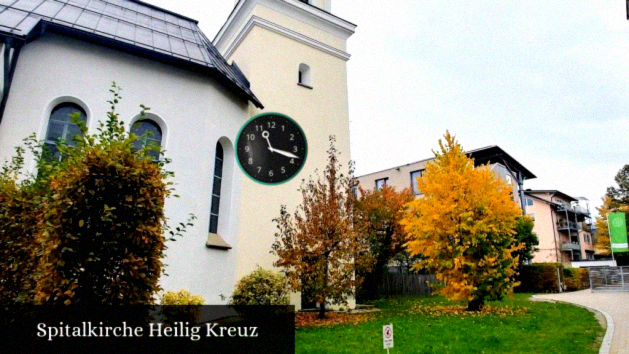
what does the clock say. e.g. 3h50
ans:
11h18
